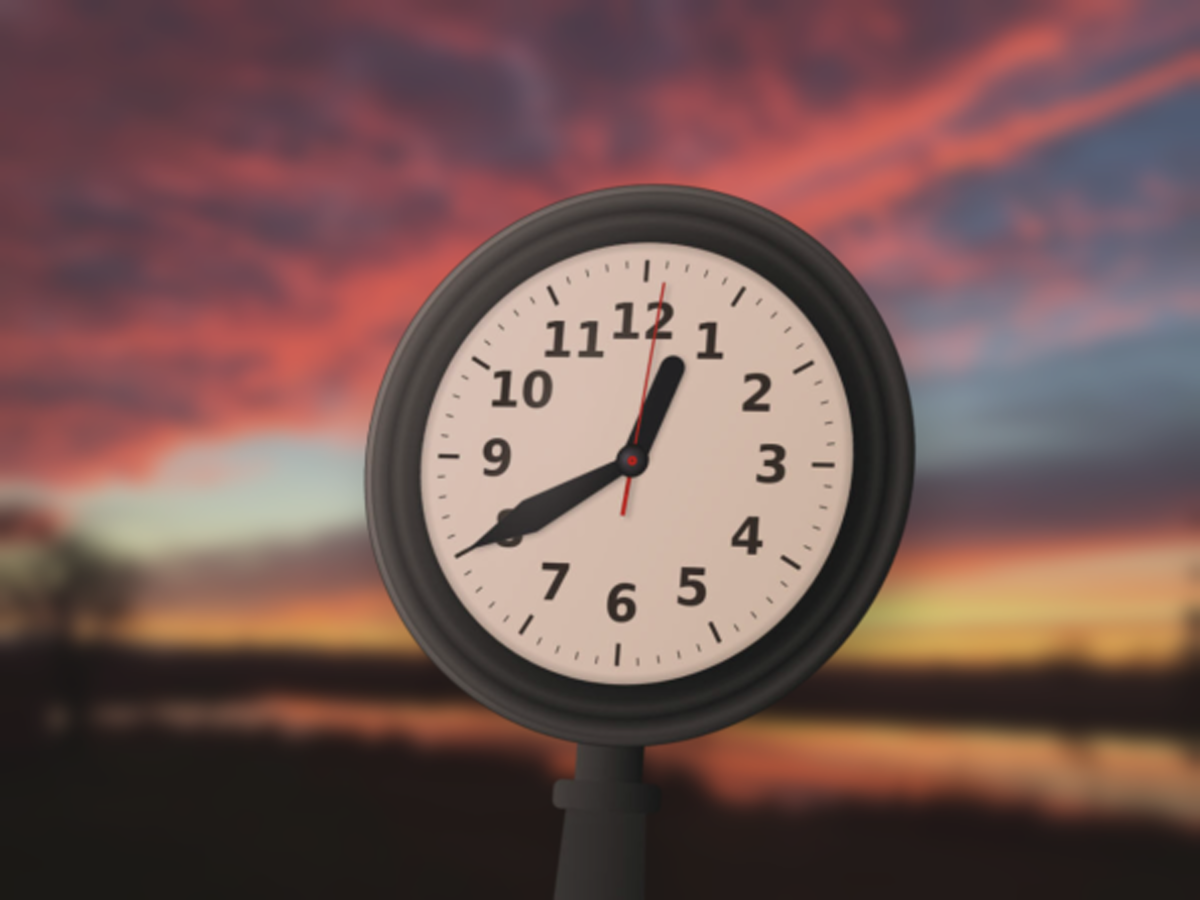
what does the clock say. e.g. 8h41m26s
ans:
12h40m01s
